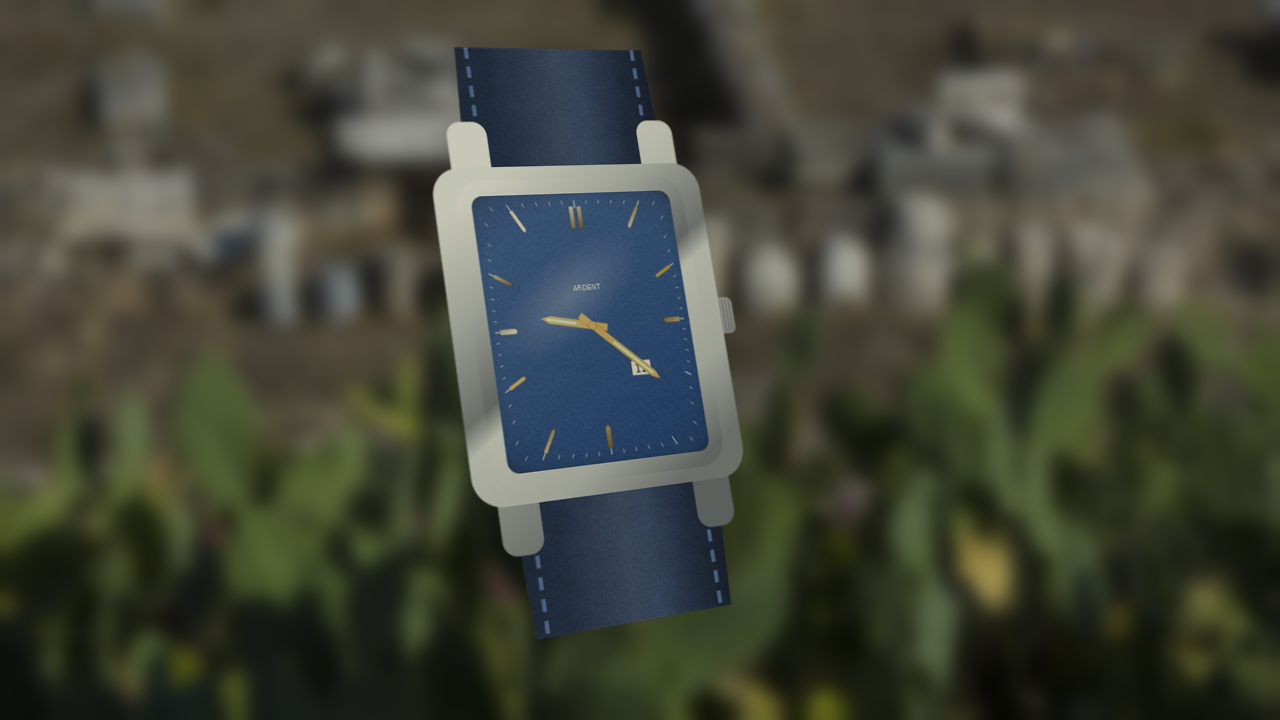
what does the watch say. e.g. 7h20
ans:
9h22
